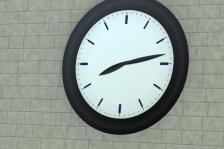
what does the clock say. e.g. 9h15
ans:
8h13
